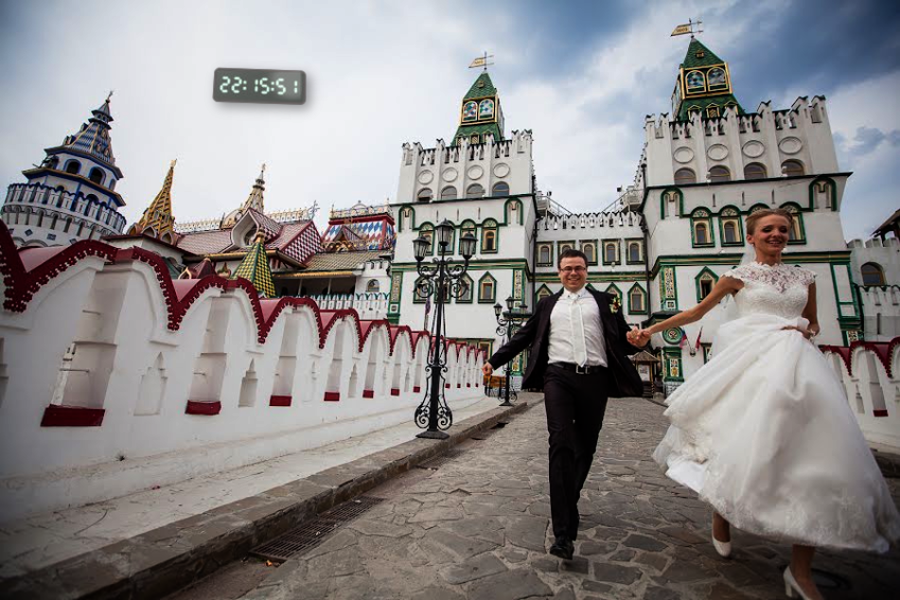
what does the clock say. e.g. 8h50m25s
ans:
22h15m51s
